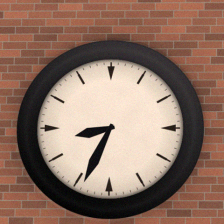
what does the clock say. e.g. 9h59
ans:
8h34
